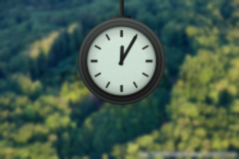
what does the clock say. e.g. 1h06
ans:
12h05
